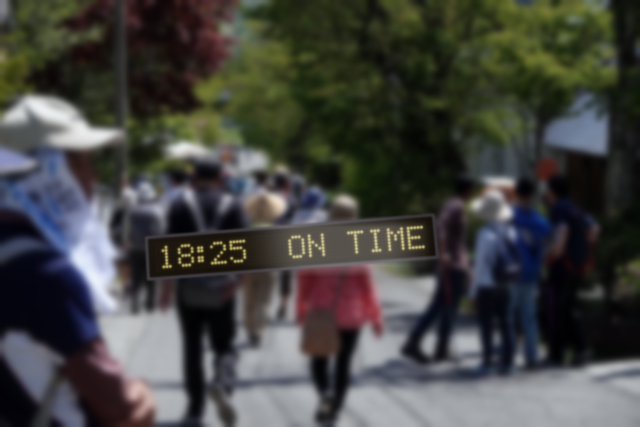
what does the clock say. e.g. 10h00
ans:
18h25
